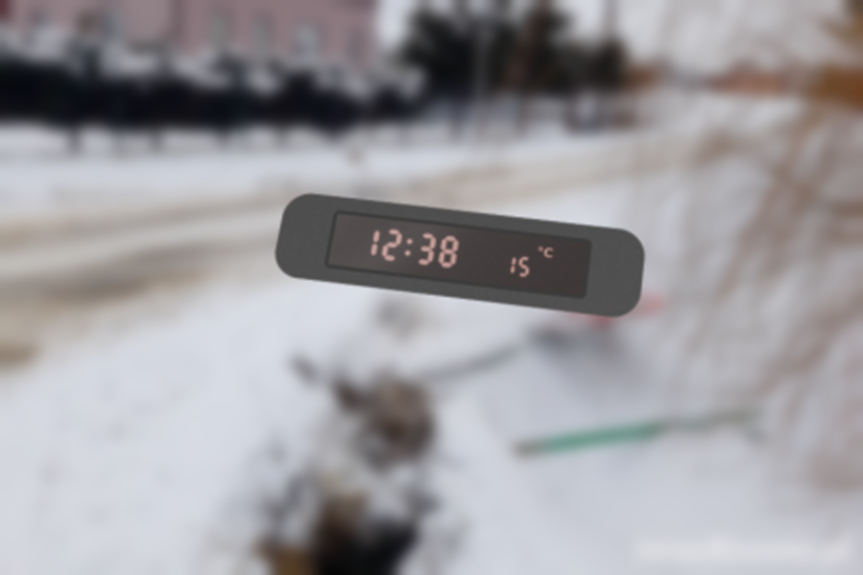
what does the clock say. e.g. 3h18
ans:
12h38
